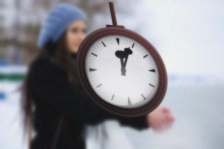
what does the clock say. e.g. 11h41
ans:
12h04
